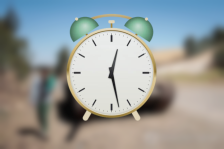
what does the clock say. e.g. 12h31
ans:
12h28
